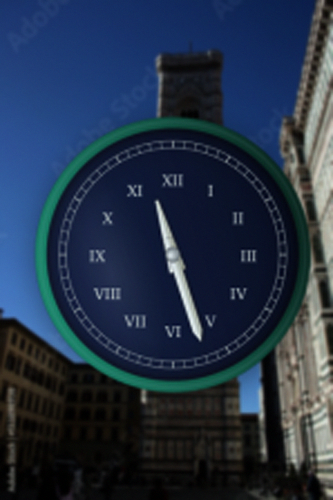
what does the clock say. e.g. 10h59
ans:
11h27
